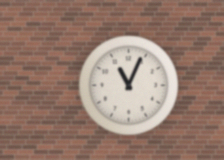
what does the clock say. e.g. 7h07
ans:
11h04
